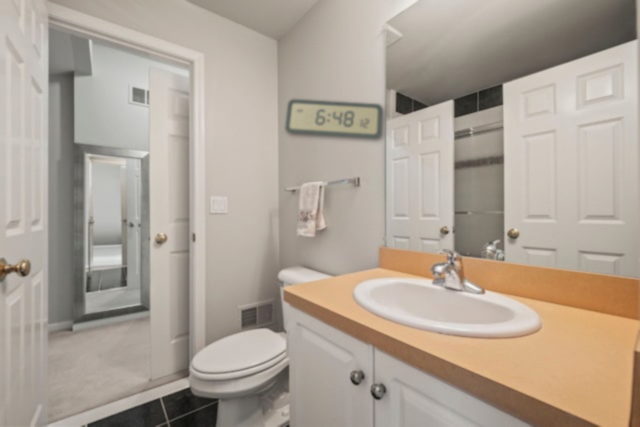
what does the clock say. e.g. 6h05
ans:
6h48
